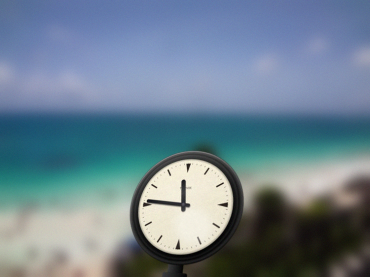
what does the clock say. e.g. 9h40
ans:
11h46
